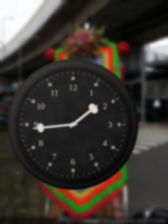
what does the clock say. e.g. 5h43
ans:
1h44
